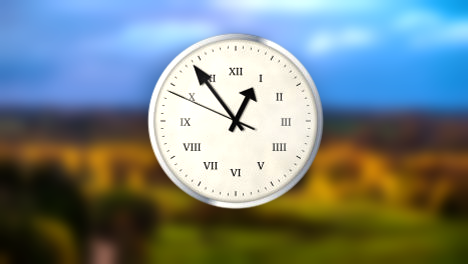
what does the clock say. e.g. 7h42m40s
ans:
12h53m49s
